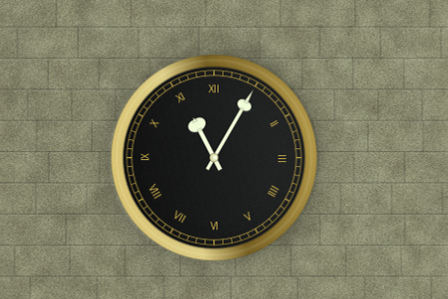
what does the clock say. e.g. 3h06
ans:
11h05
